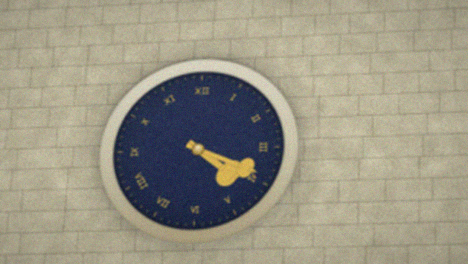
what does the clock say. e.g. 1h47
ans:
4h19
